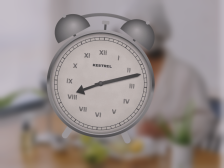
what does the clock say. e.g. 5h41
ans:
8h12
